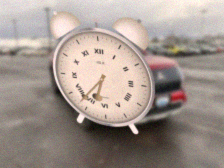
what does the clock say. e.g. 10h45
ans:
6h37
